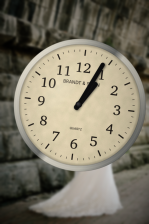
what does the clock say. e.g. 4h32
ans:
1h04
